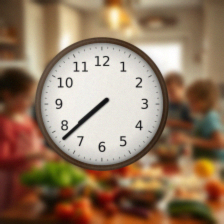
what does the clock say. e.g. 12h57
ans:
7h38
